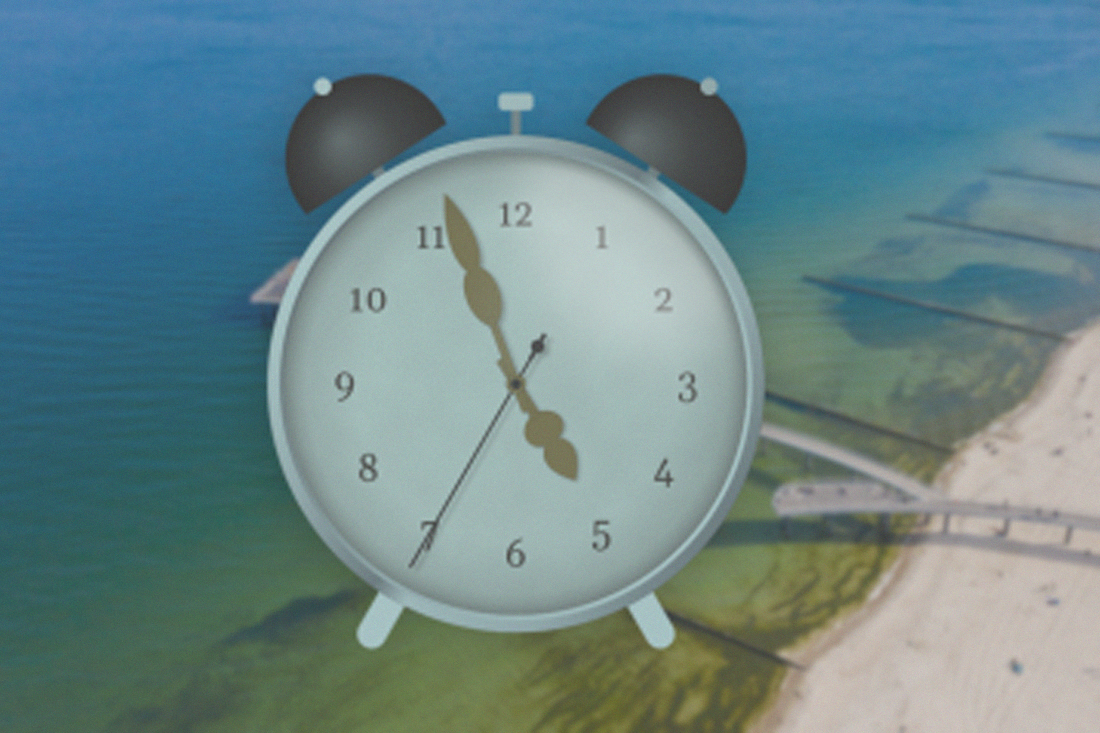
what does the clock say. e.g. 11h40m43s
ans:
4h56m35s
